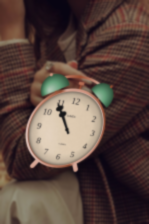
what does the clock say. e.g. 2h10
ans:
10h54
